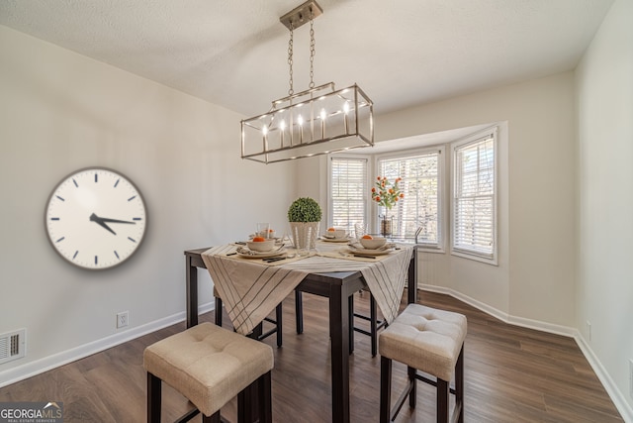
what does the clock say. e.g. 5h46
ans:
4h16
